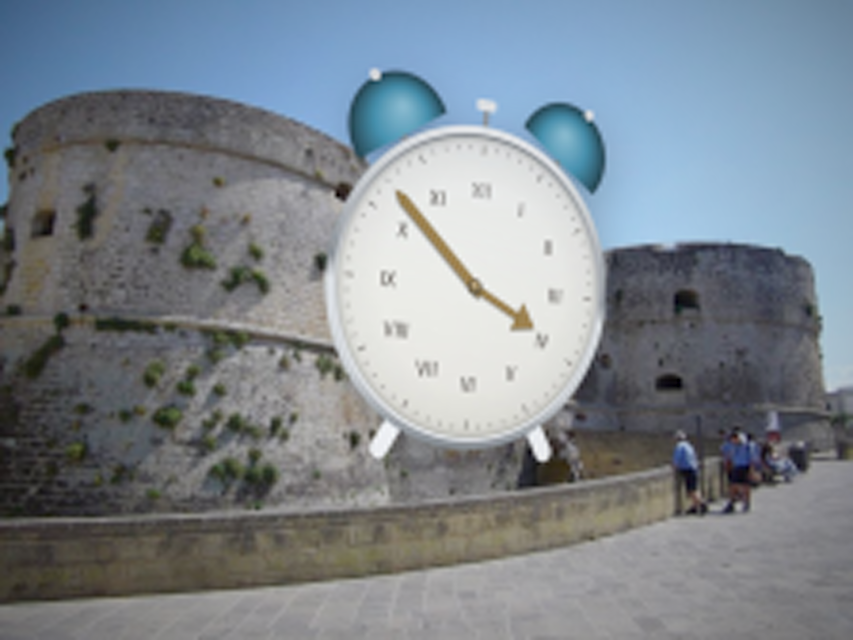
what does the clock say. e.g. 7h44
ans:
3h52
